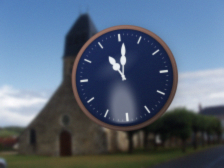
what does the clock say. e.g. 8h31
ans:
11h01
